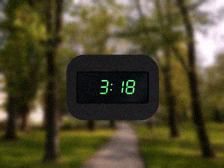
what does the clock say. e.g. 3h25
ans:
3h18
